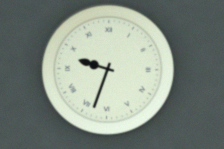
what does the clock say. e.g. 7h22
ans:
9h33
